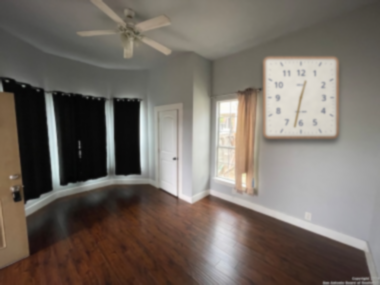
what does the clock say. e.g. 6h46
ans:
12h32
